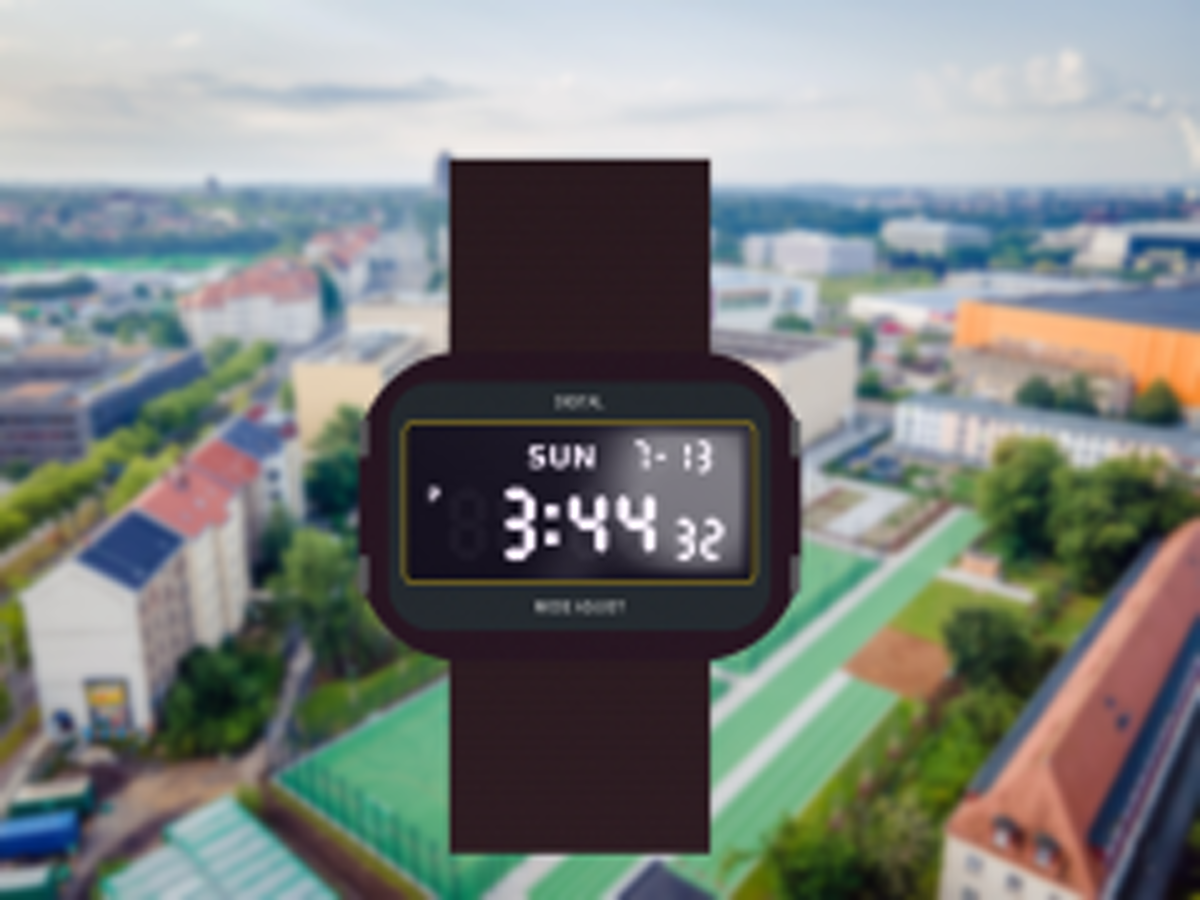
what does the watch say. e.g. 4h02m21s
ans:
3h44m32s
